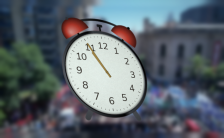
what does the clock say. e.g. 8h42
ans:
10h55
